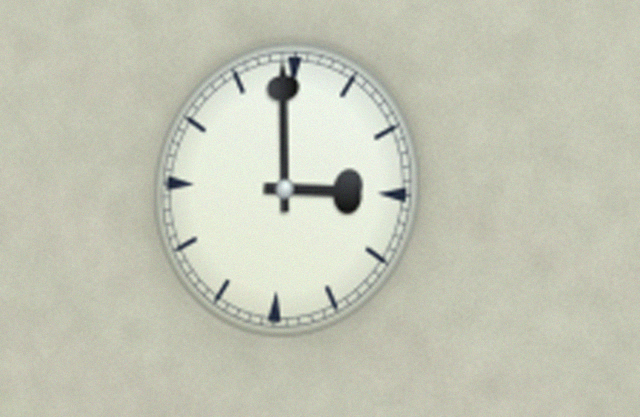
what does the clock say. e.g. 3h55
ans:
2h59
